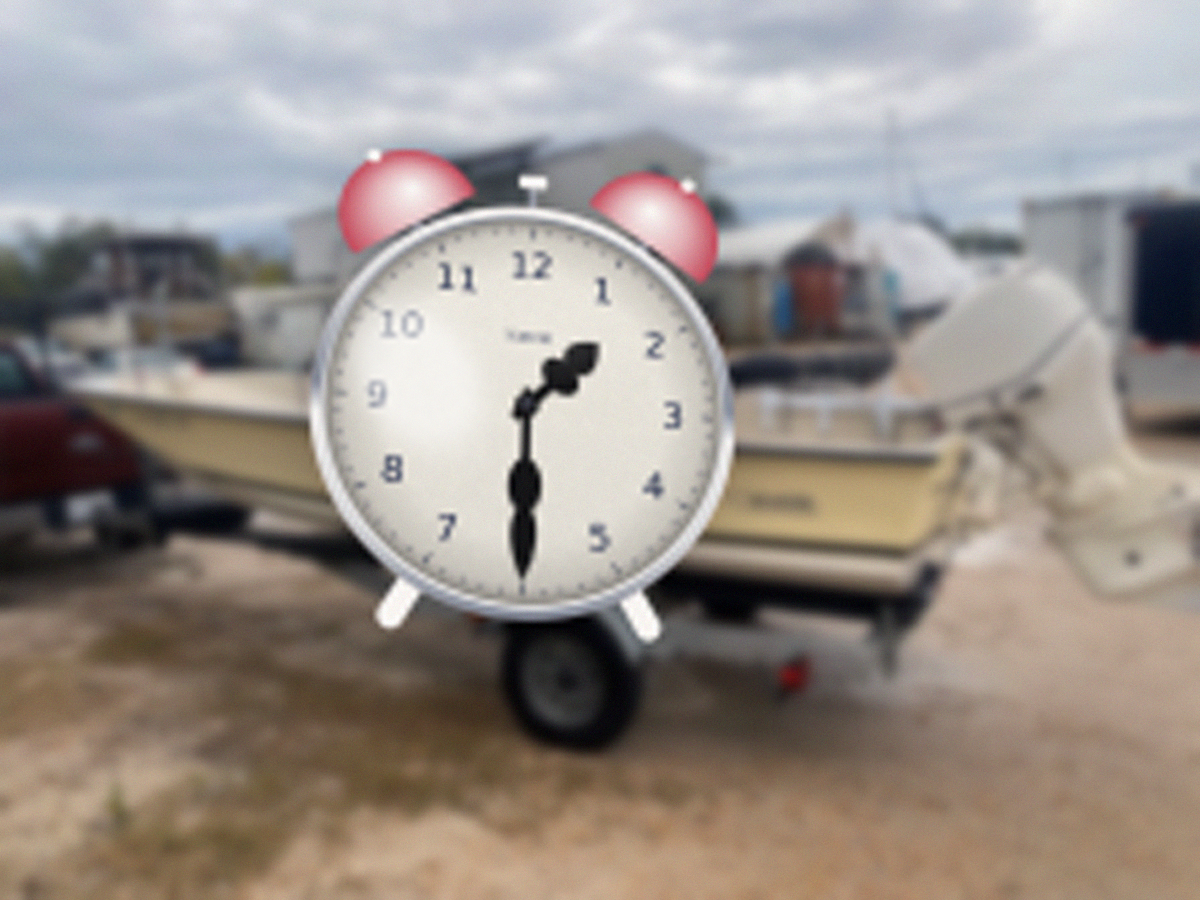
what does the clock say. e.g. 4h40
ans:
1h30
